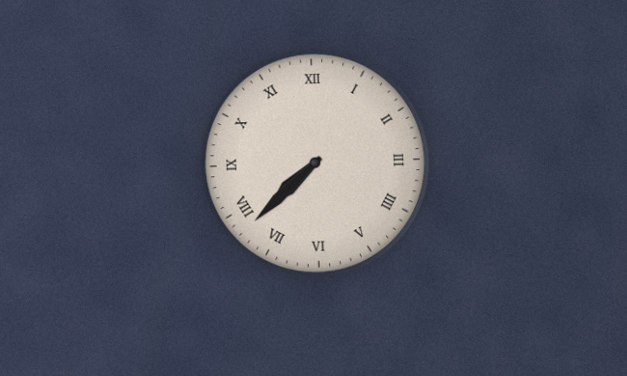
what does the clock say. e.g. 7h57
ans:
7h38
